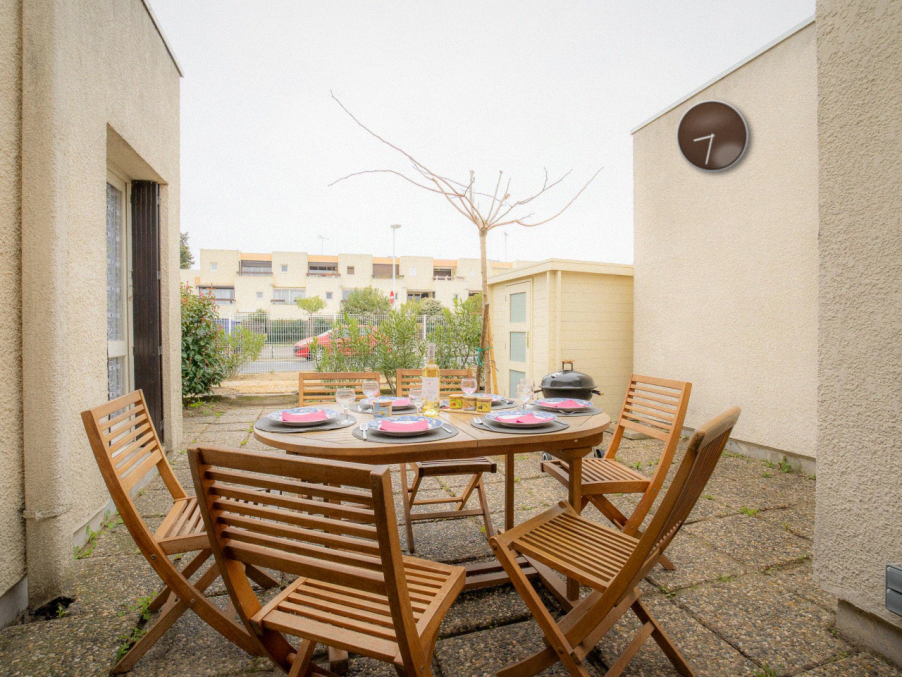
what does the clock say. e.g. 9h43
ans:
8h32
